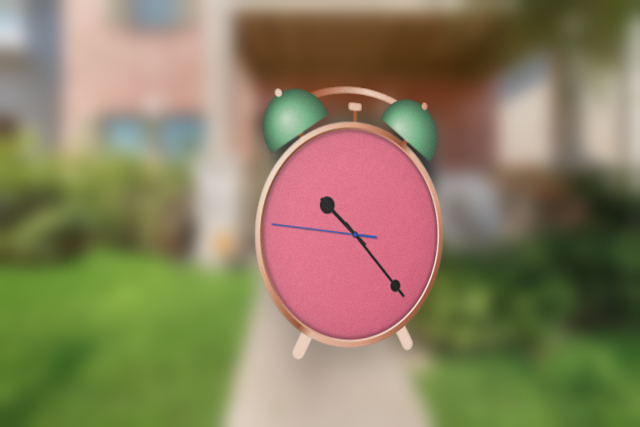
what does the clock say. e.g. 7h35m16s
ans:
10h22m46s
